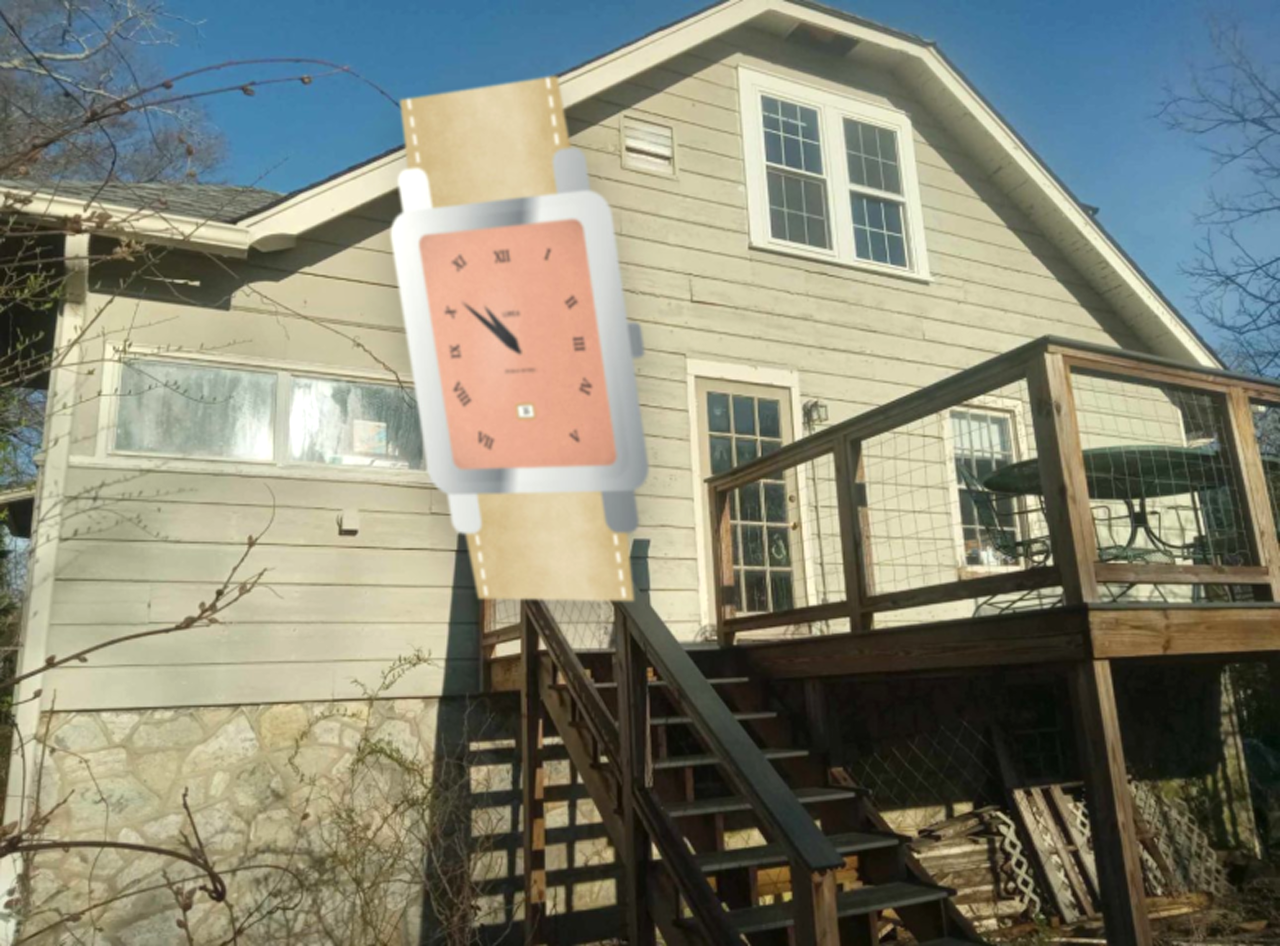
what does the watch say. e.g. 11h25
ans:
10h52
